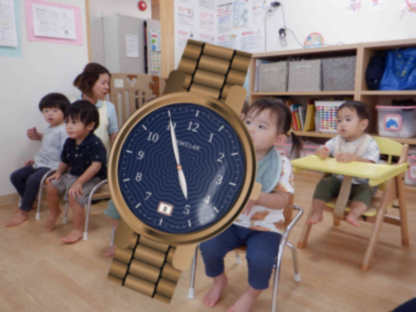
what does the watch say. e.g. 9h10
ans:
4h55
